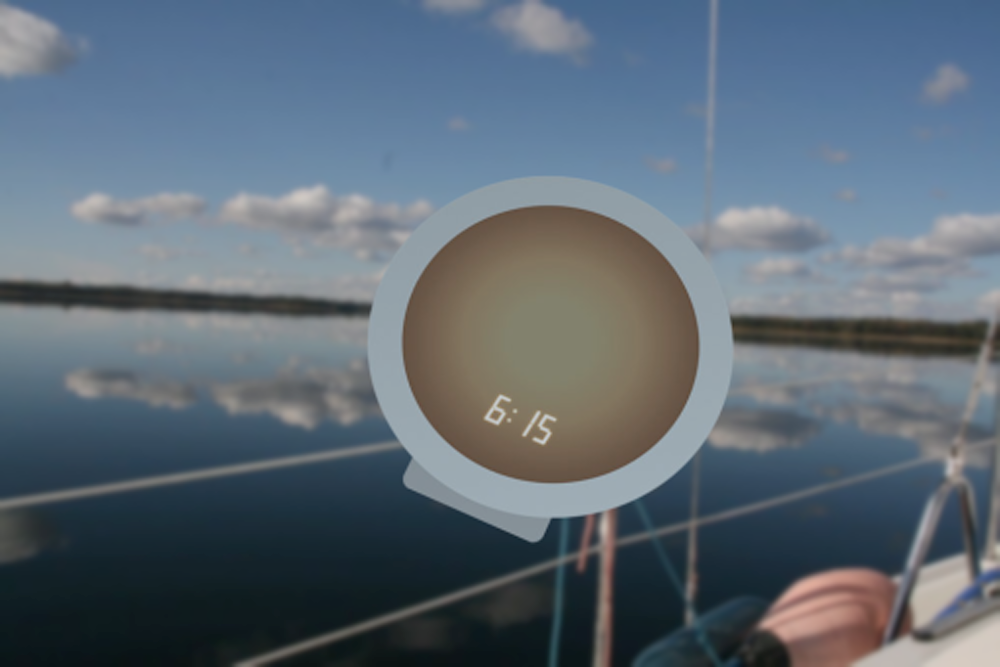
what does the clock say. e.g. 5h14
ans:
6h15
